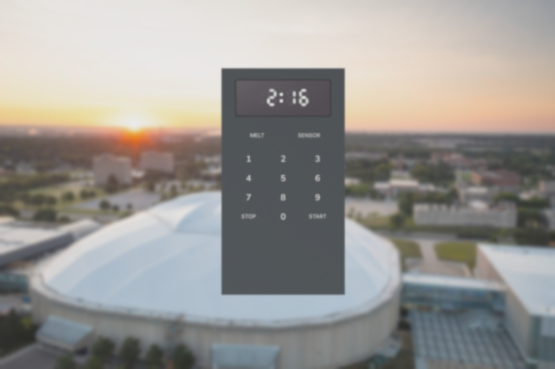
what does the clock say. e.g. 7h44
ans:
2h16
